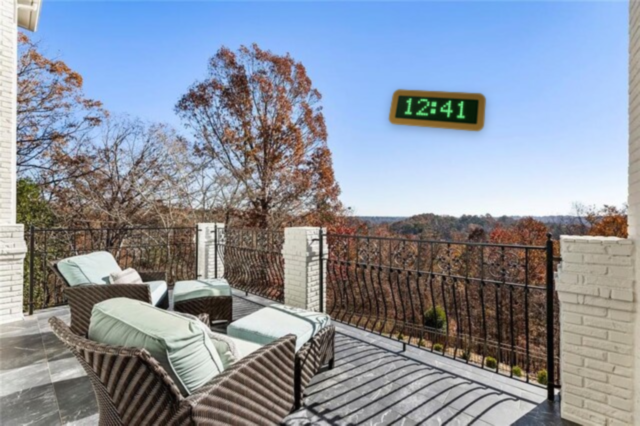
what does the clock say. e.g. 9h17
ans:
12h41
